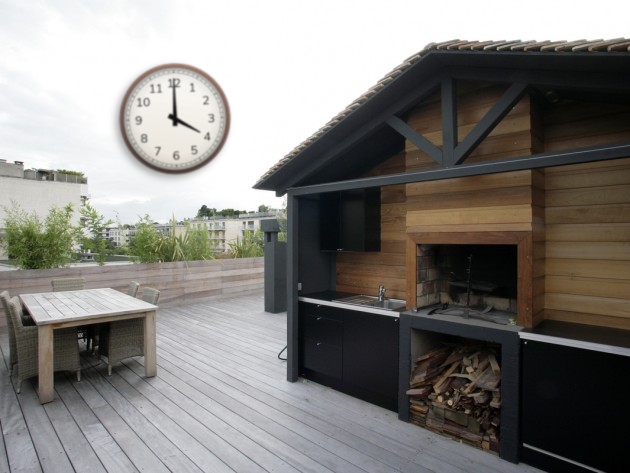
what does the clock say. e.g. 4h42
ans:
4h00
